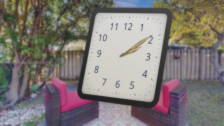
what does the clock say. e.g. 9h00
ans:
2h09
